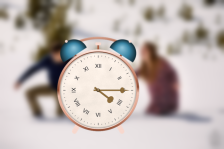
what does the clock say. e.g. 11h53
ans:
4h15
